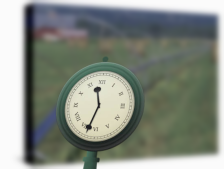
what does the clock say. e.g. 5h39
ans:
11h33
